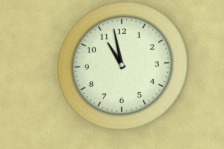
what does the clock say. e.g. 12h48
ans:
10h58
